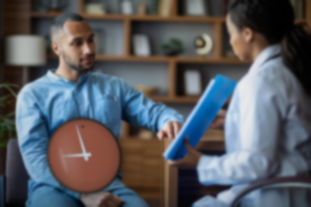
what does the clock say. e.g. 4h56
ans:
8h58
